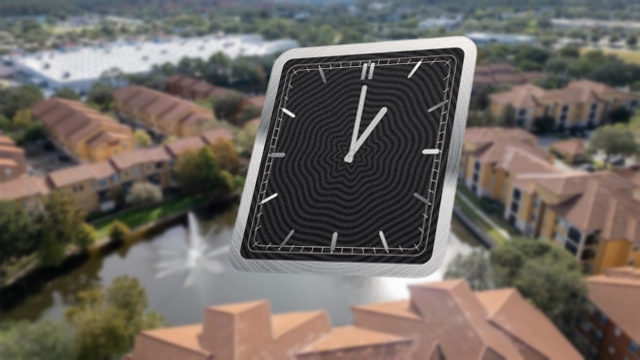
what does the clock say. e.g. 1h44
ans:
1h00
